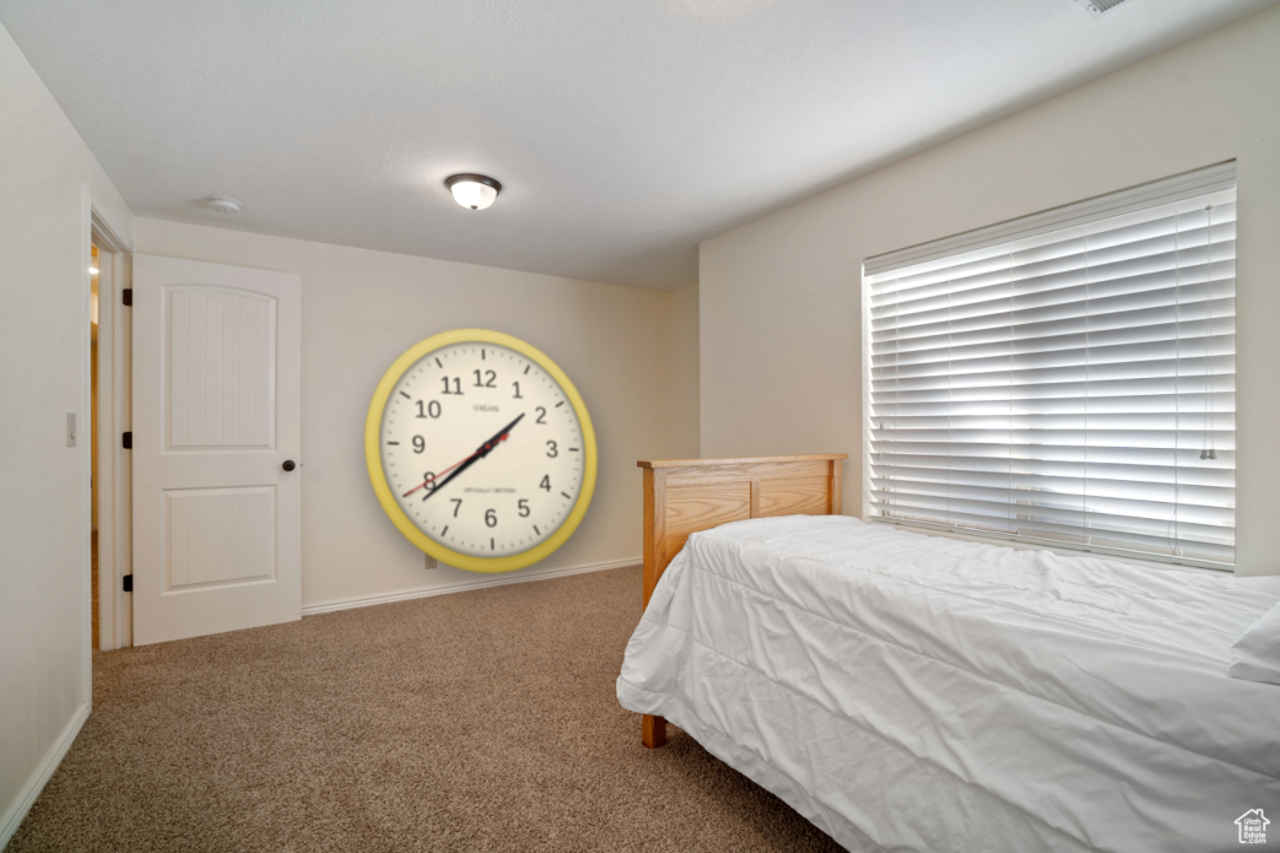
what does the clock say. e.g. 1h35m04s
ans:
1h38m40s
